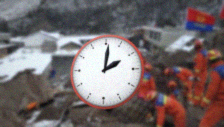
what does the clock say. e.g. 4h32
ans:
2h01
